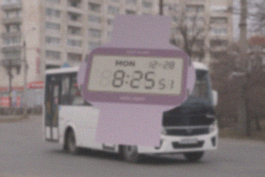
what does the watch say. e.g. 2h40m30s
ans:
8h25m51s
